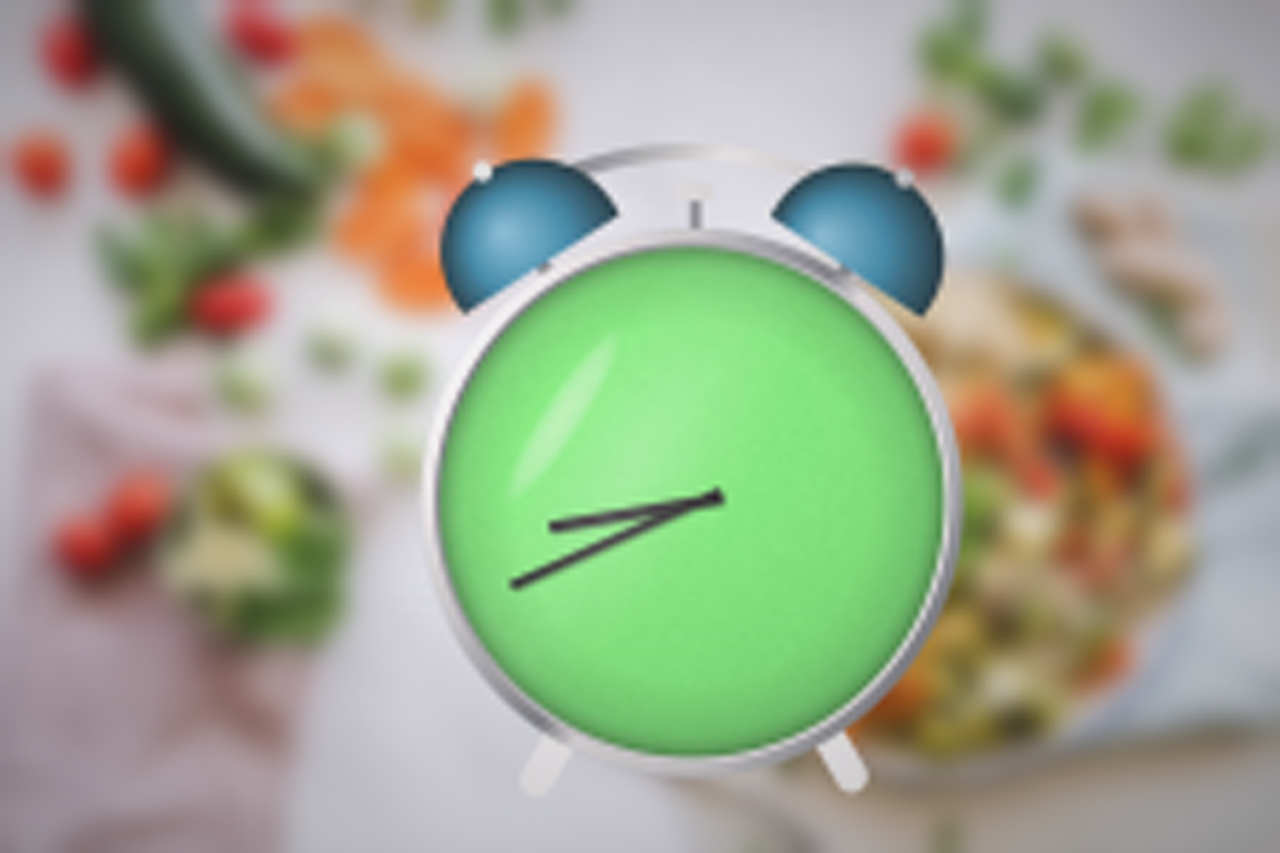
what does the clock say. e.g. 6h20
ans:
8h41
